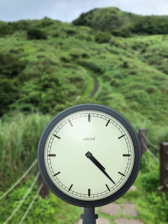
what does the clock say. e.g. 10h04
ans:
4h23
